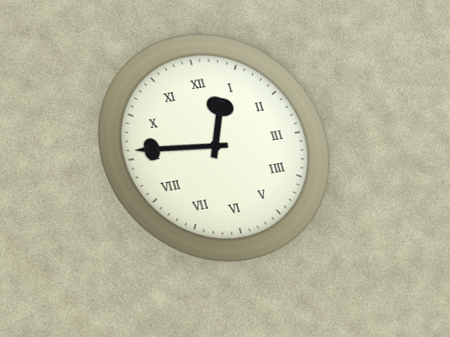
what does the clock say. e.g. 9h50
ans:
12h46
